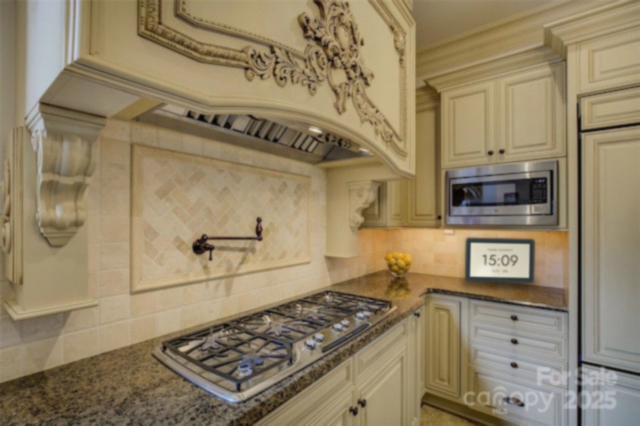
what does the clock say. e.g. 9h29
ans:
15h09
